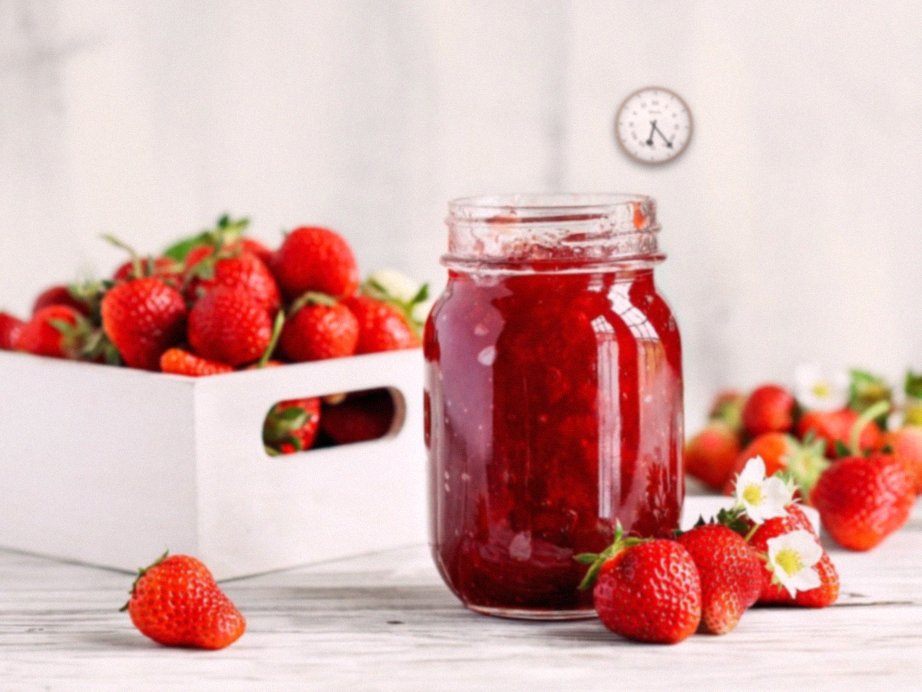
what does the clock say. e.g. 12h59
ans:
6h23
